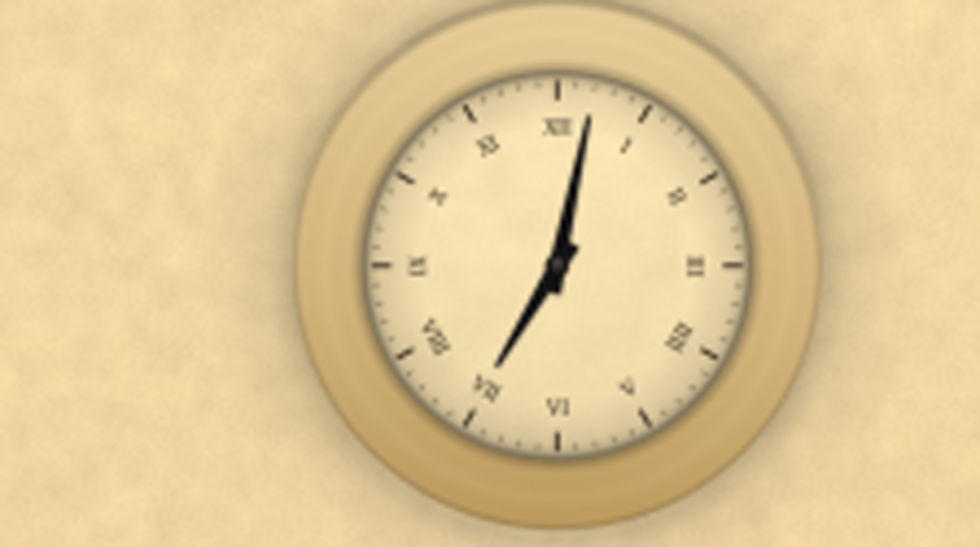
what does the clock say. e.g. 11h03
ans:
7h02
